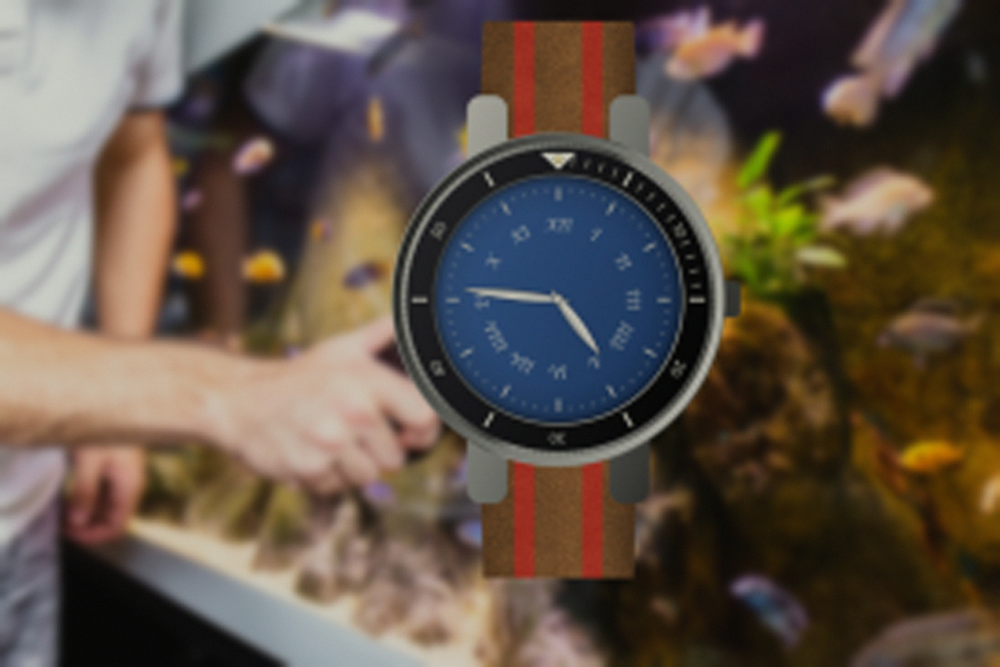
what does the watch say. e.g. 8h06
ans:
4h46
